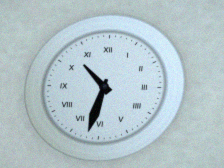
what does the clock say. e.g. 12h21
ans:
10h32
